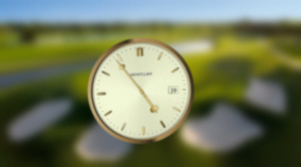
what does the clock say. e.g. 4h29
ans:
4h54
